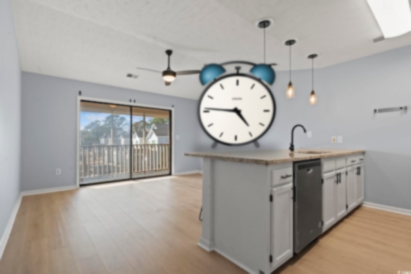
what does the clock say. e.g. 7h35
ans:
4h46
